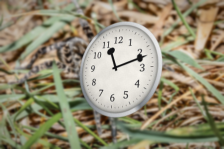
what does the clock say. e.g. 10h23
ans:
11h12
